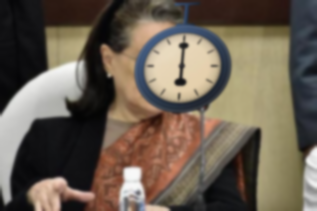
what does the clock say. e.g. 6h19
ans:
6h00
